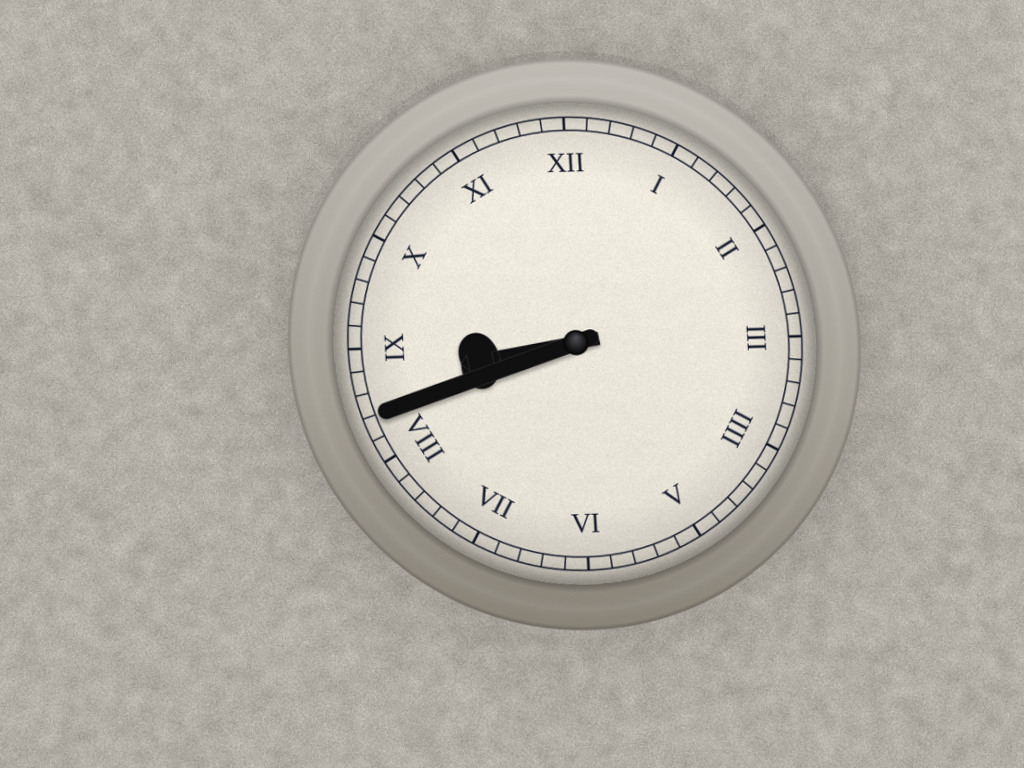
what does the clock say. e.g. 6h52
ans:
8h42
